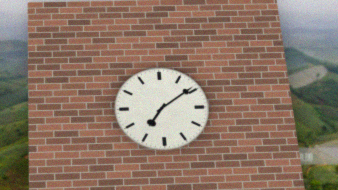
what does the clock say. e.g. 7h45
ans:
7h09
